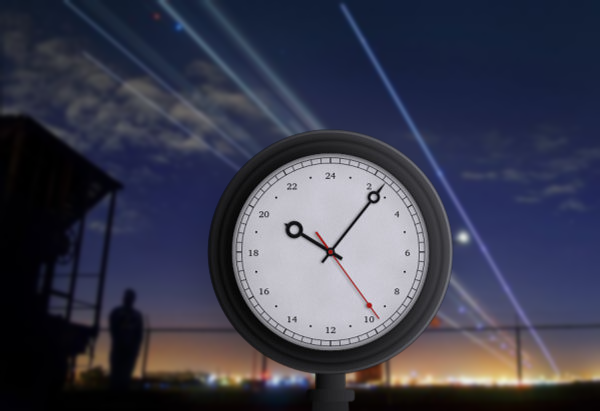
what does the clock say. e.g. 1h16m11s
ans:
20h06m24s
